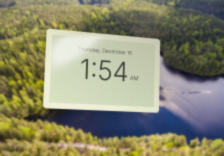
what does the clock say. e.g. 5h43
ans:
1h54
